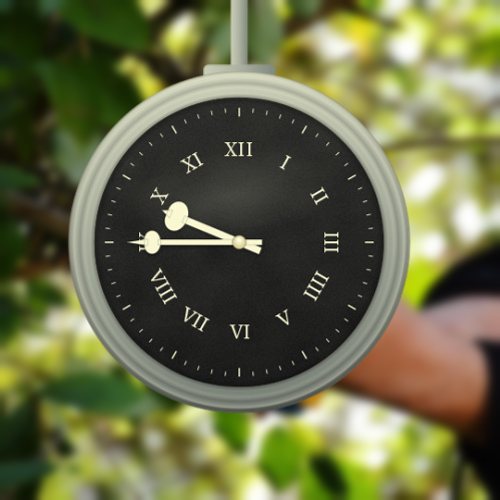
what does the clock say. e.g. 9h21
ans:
9h45
